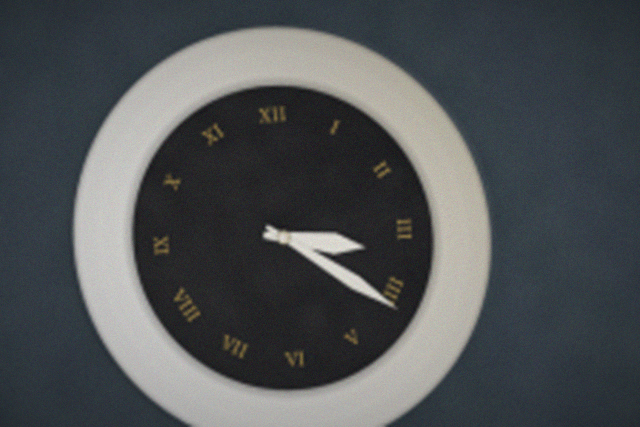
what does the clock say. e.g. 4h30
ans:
3h21
